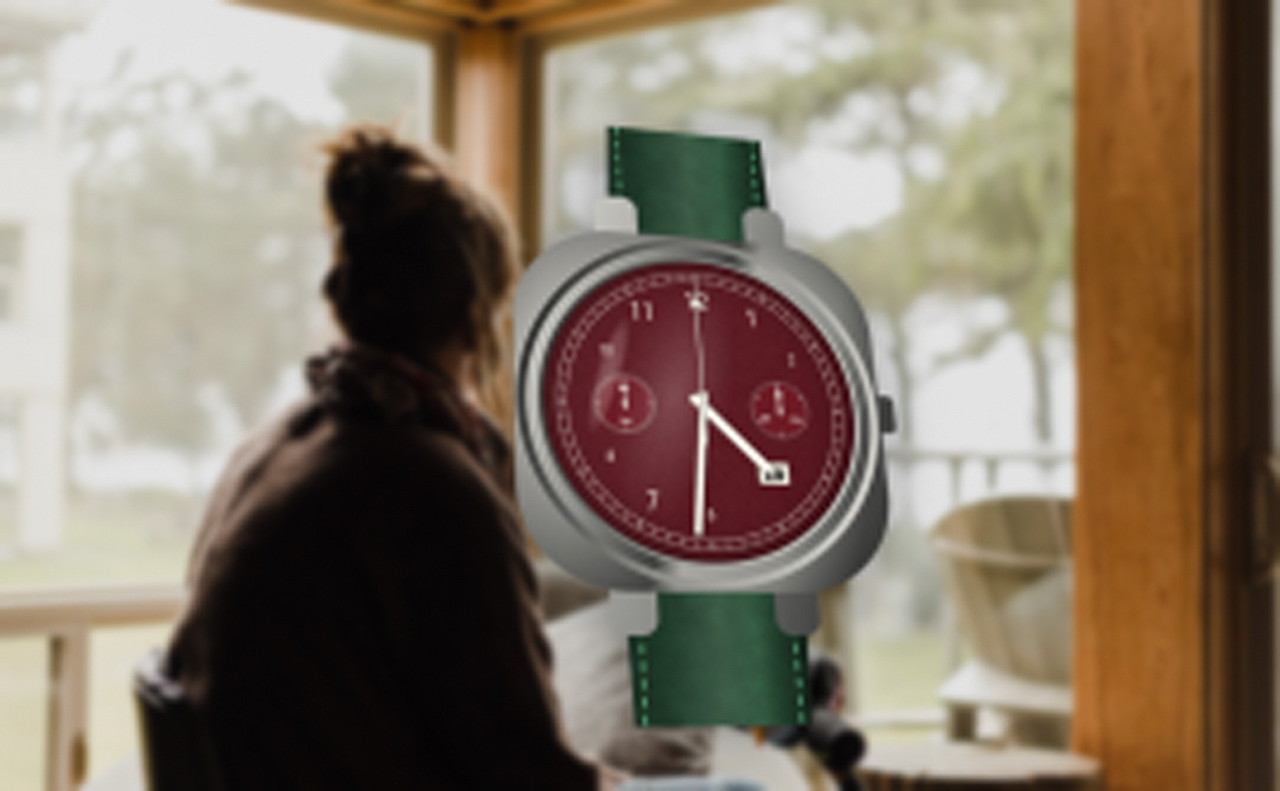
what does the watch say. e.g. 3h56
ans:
4h31
